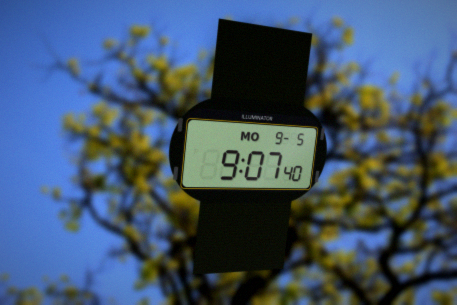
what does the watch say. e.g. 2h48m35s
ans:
9h07m40s
